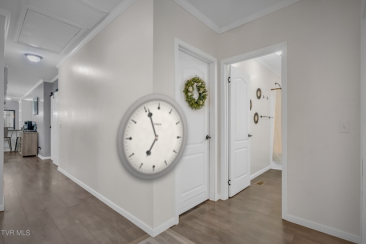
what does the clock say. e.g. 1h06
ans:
6h56
